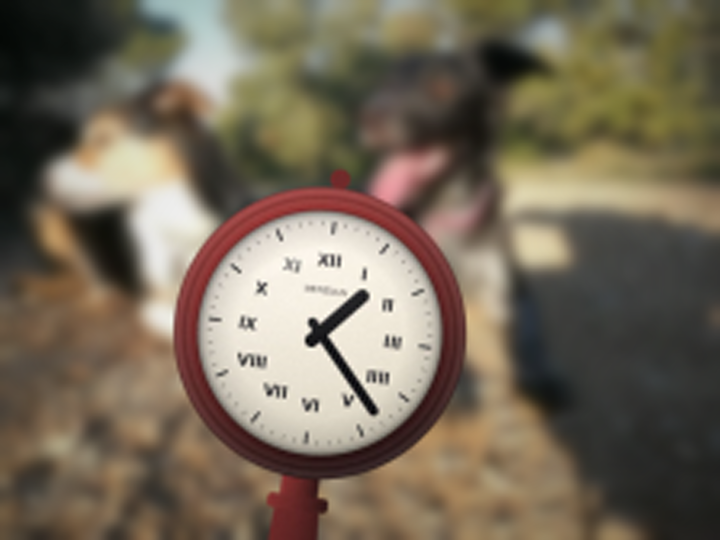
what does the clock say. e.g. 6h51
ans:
1h23
